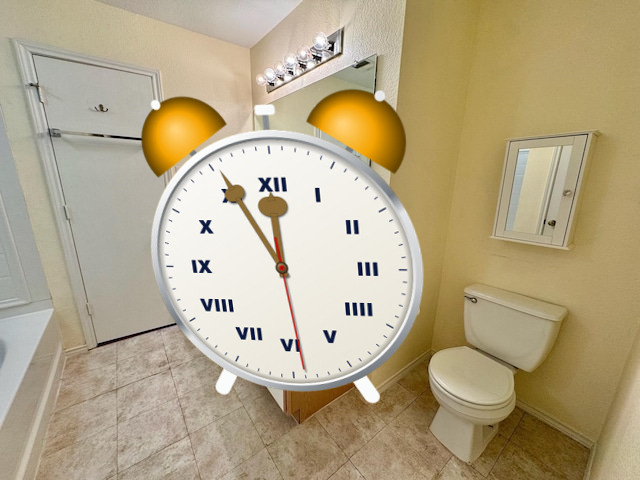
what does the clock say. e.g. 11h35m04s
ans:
11h55m29s
